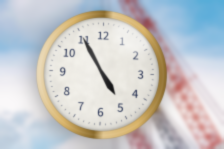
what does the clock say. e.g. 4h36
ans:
4h55
